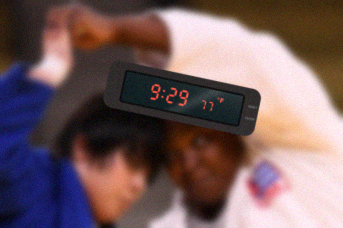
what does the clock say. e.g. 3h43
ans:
9h29
